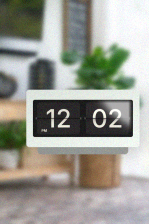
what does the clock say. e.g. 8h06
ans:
12h02
